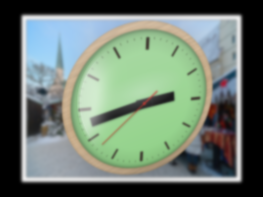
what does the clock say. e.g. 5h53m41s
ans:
2h42m38s
